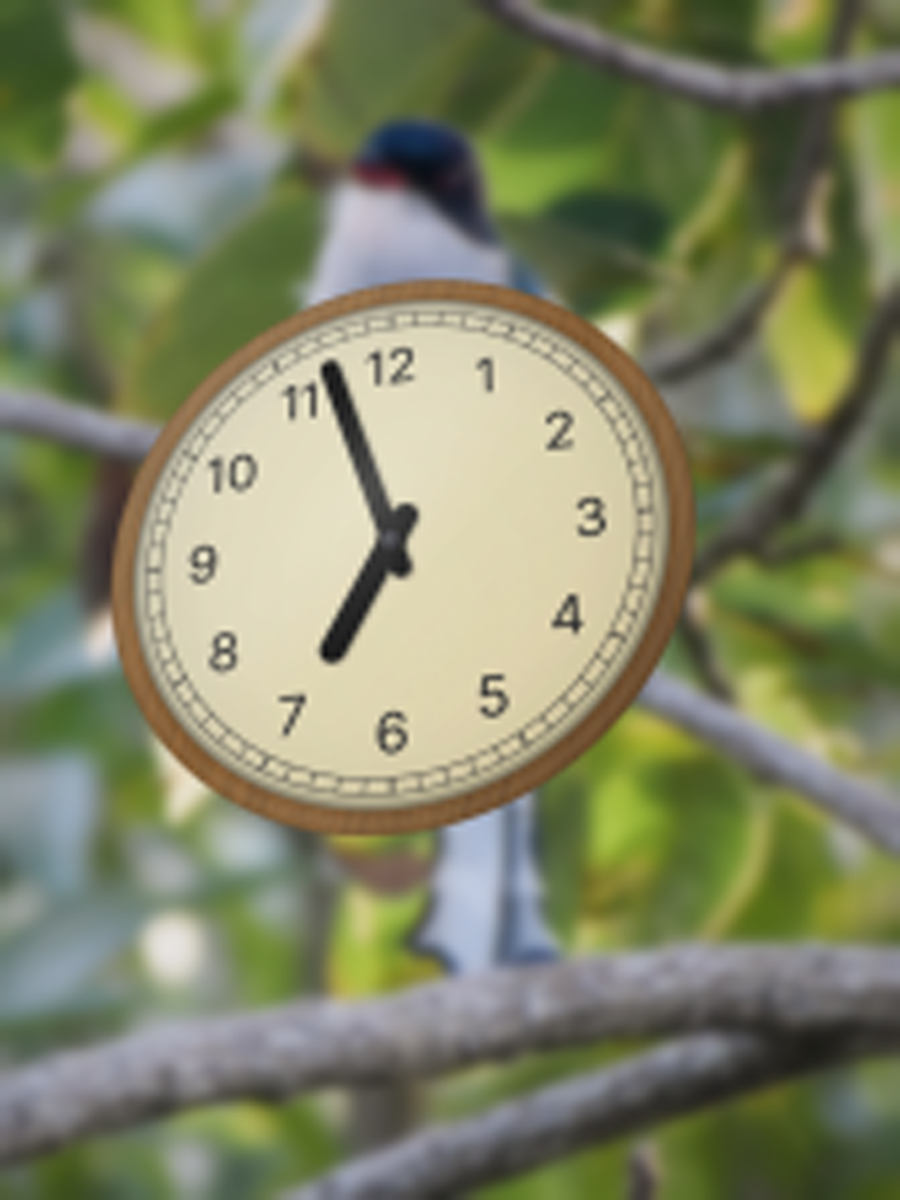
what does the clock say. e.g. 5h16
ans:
6h57
